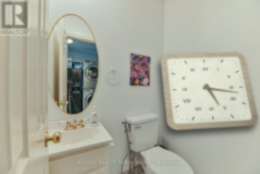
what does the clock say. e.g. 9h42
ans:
5h17
